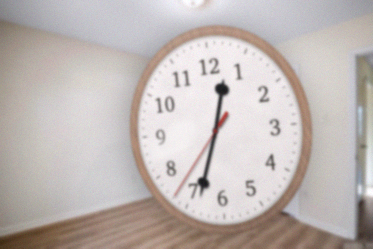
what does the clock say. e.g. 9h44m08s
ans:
12h33m37s
